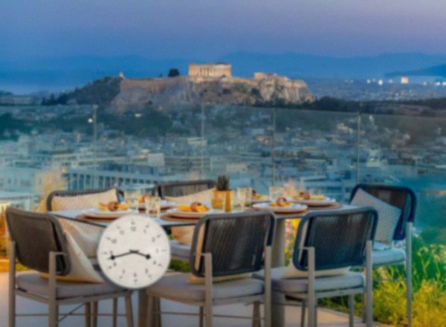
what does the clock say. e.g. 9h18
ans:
3h43
